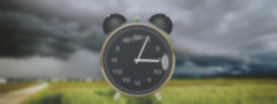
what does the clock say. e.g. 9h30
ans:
3h04
